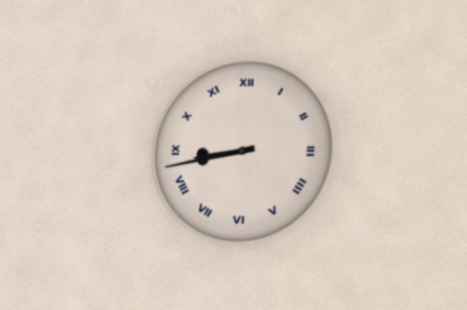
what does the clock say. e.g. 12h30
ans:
8h43
